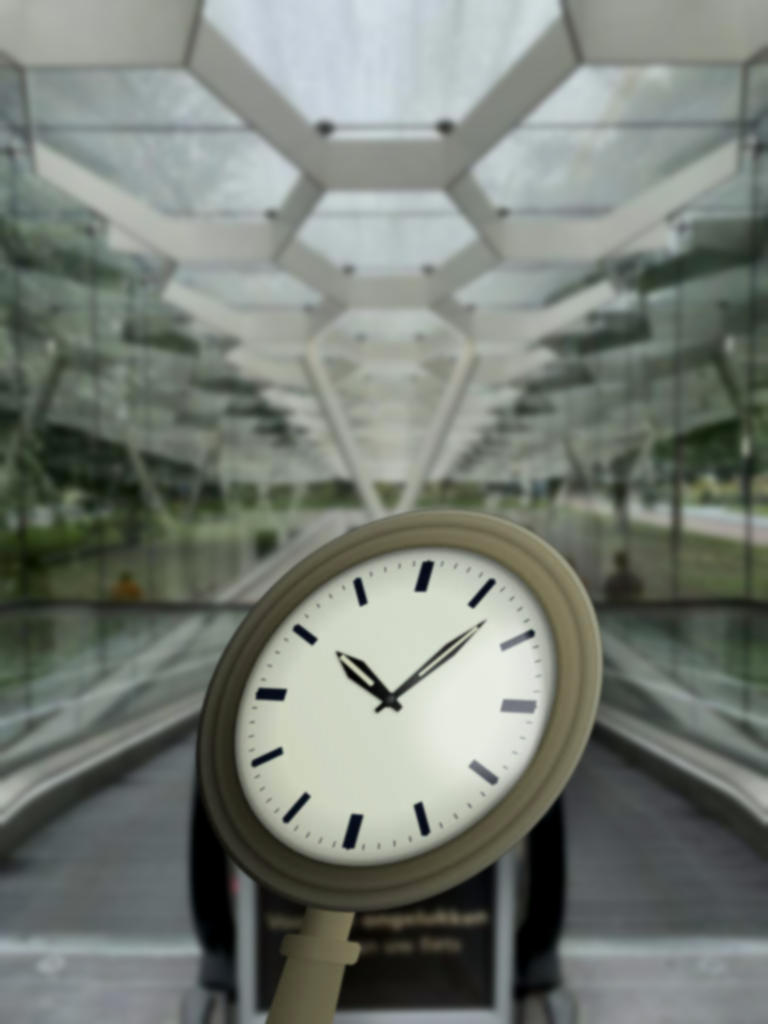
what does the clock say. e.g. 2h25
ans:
10h07
